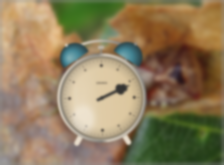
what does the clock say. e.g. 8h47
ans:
2h11
